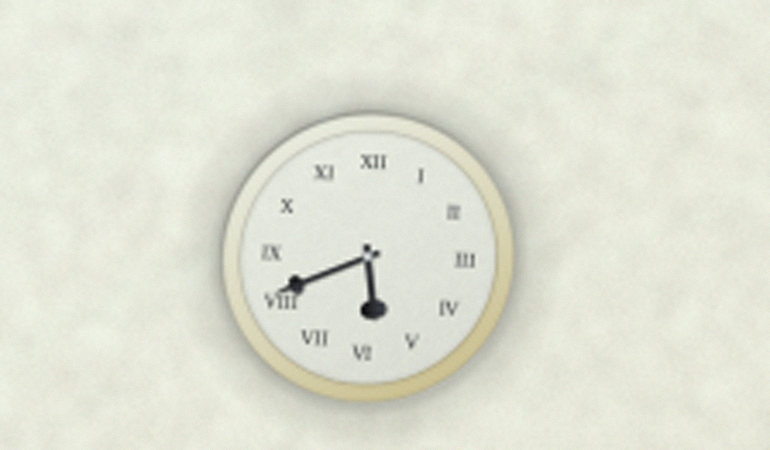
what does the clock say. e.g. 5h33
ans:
5h41
